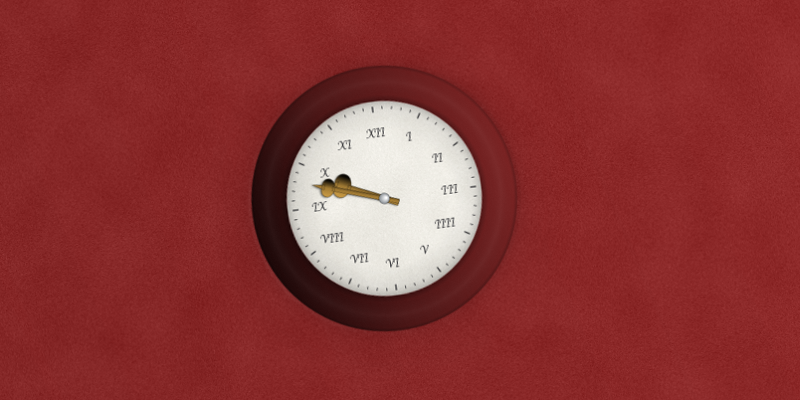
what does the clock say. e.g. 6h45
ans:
9h48
